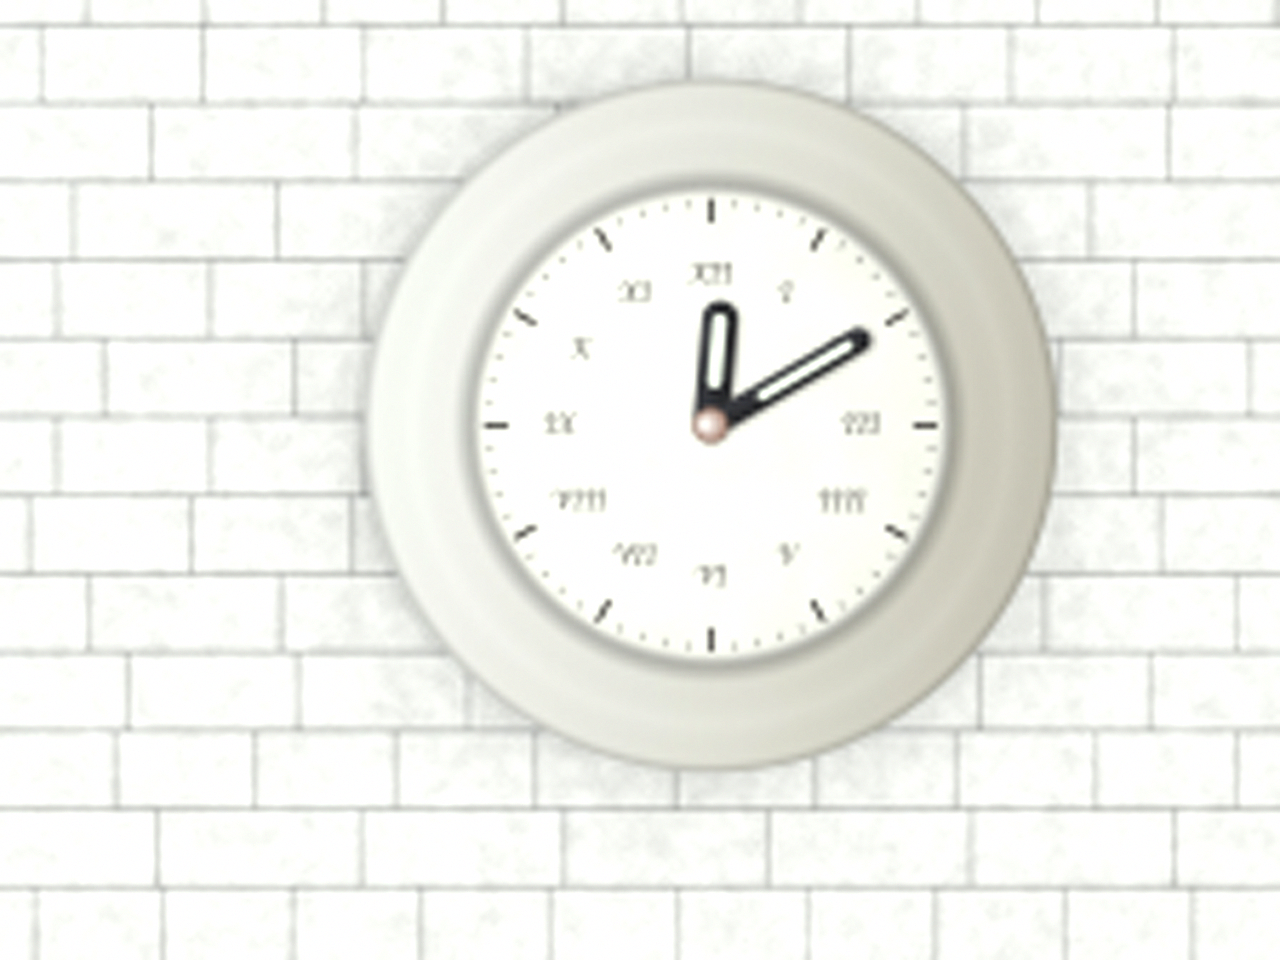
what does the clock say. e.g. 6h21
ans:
12h10
